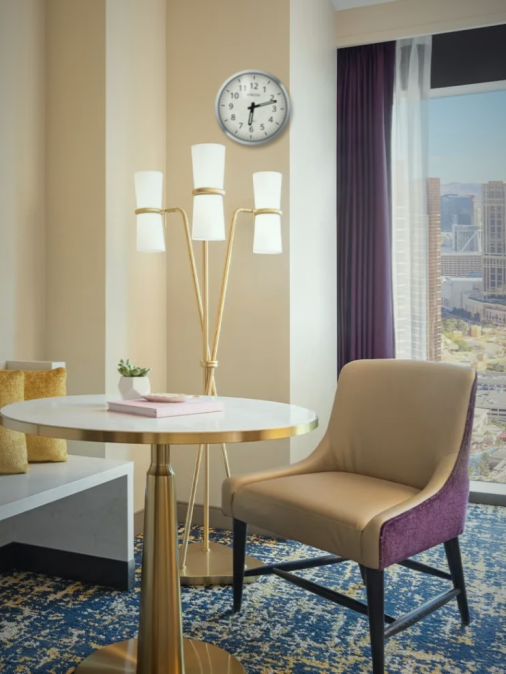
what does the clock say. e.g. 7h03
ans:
6h12
